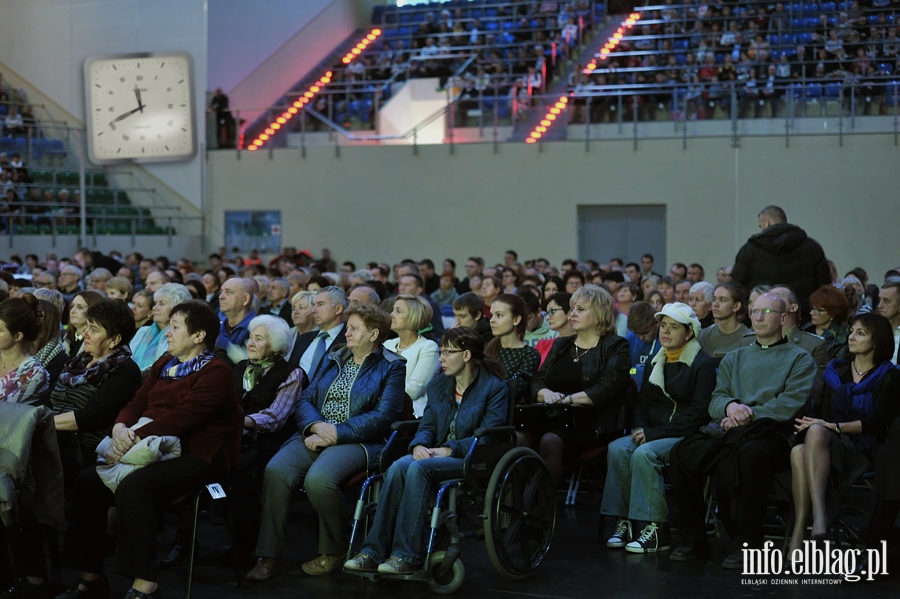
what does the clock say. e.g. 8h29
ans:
11h41
